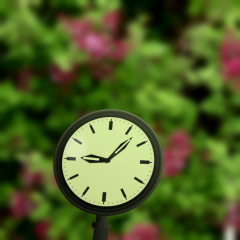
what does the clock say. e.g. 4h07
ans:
9h07
